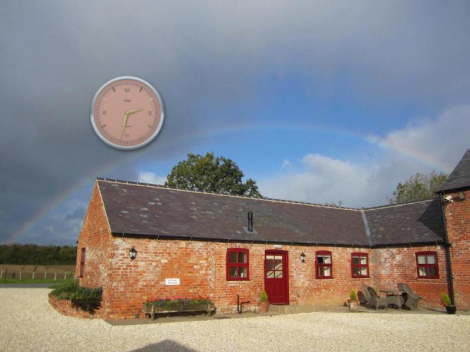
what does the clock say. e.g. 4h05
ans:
2h32
